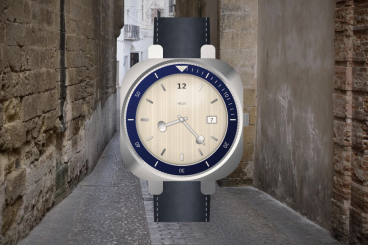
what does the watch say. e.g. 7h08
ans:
8h23
